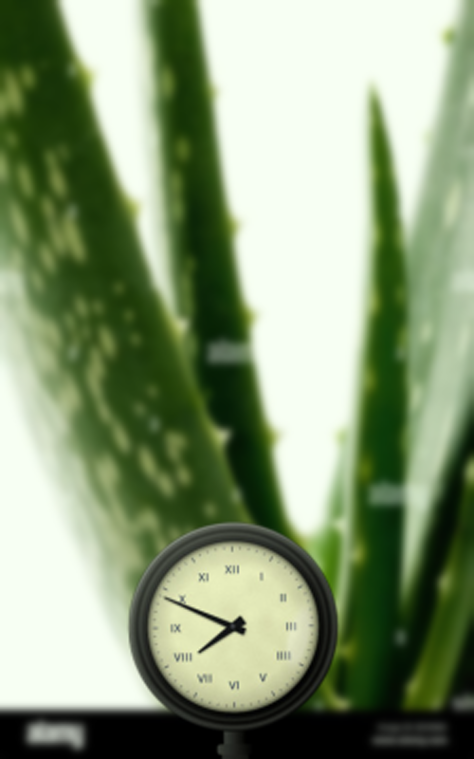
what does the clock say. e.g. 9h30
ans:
7h49
